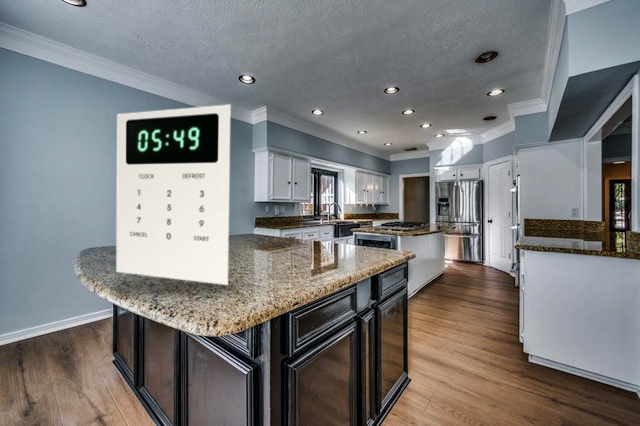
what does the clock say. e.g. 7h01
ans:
5h49
